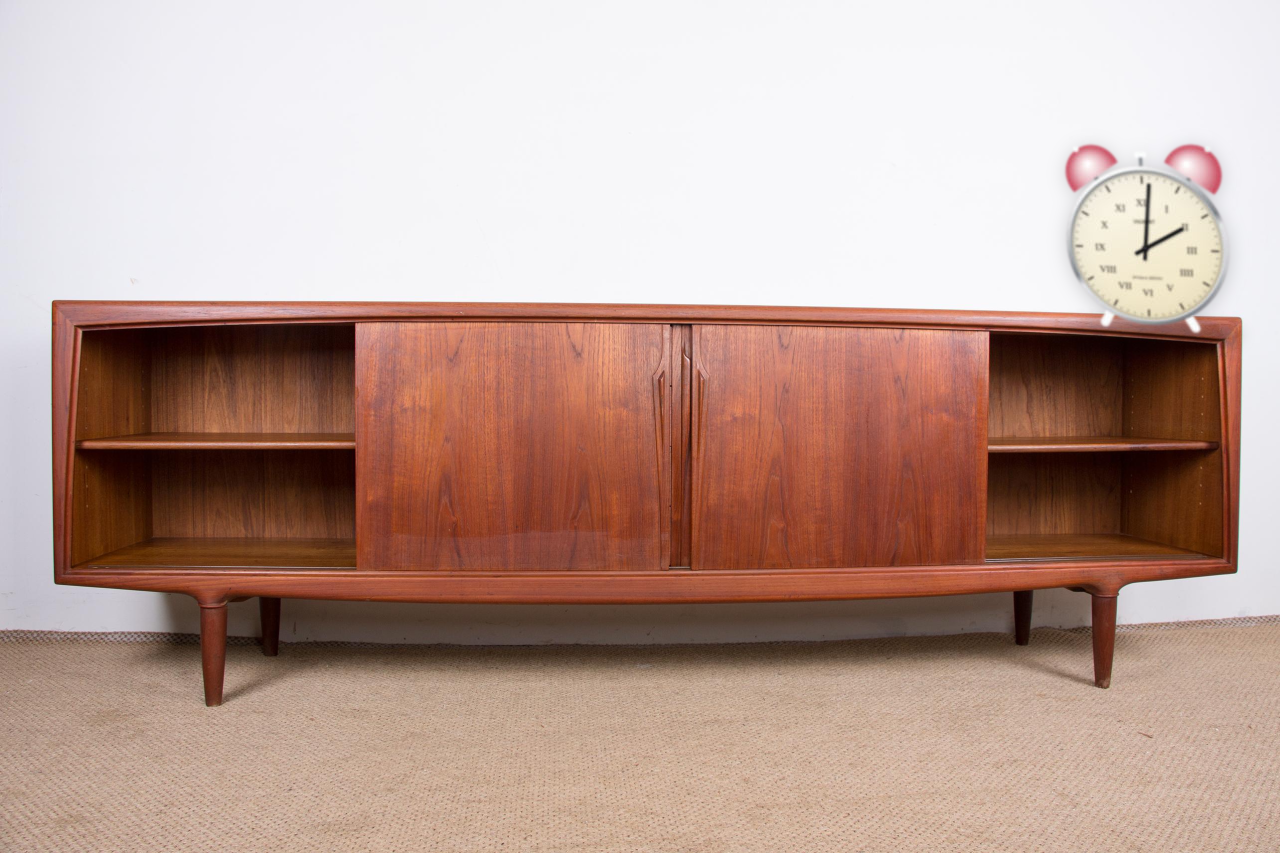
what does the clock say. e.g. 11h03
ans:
2h01
